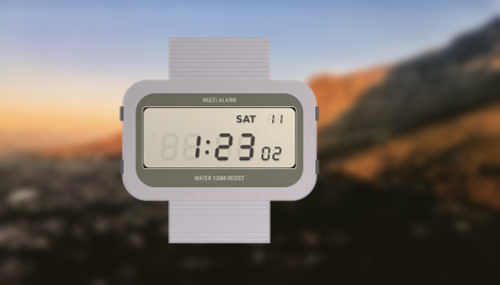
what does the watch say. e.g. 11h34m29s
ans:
1h23m02s
